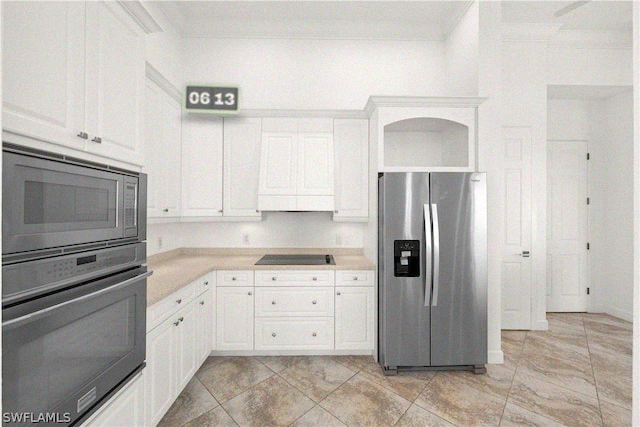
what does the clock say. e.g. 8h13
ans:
6h13
